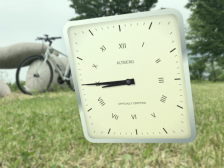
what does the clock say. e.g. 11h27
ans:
8h45
